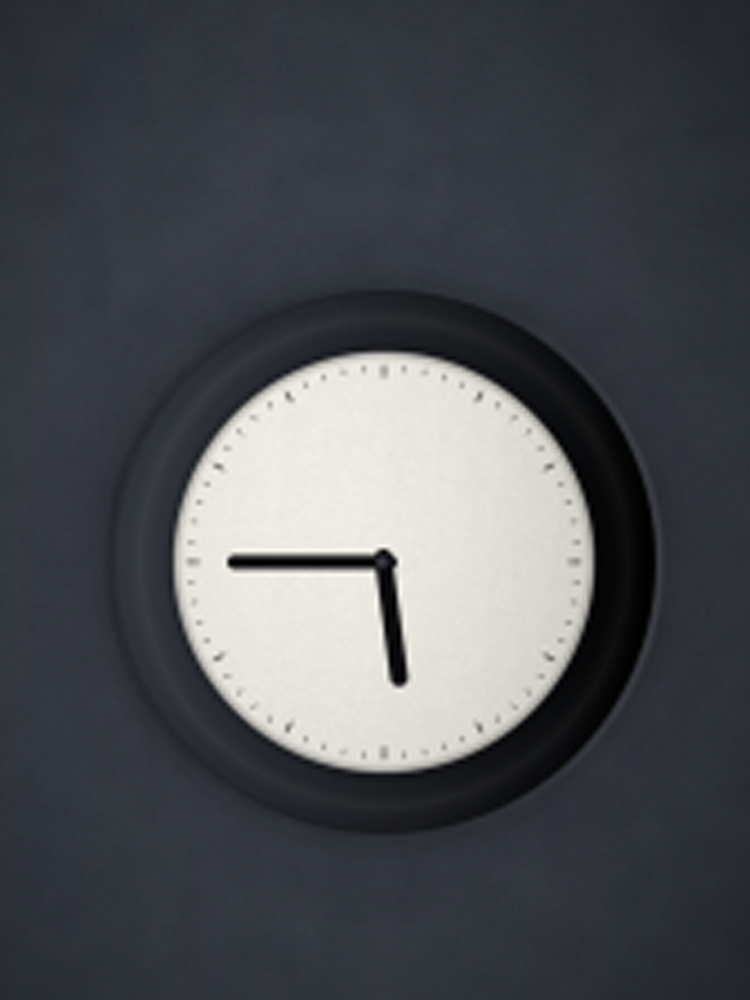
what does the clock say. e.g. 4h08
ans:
5h45
